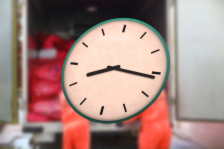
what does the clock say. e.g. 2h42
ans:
8h16
